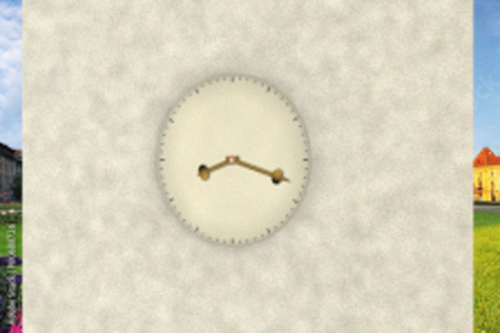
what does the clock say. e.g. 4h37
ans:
8h18
